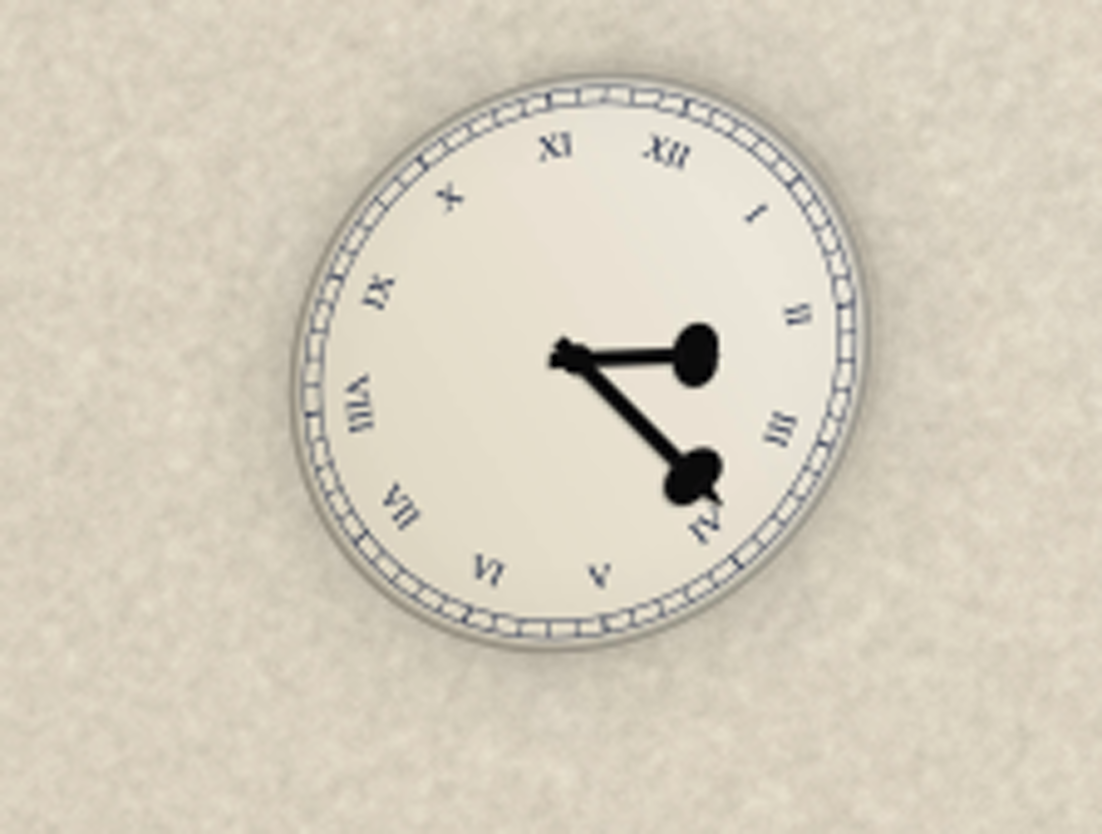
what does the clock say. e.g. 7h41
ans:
2h19
